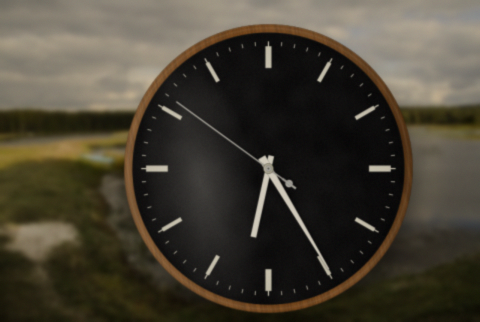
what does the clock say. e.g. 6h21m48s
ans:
6h24m51s
